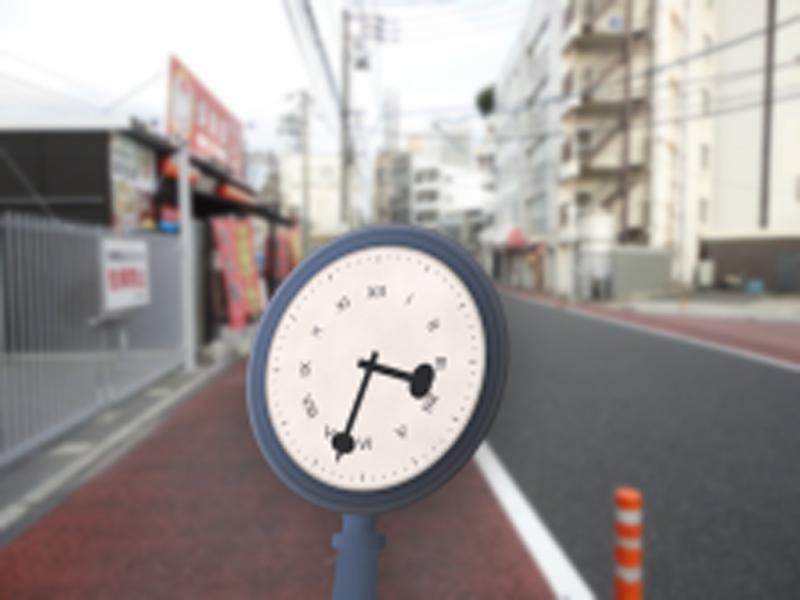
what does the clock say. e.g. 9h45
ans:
3h33
